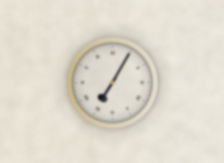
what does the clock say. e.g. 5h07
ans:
7h05
